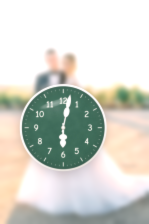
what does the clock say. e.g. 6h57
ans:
6h02
